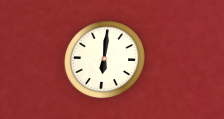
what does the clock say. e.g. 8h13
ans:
6h00
